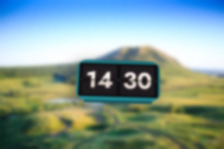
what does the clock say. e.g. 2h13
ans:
14h30
